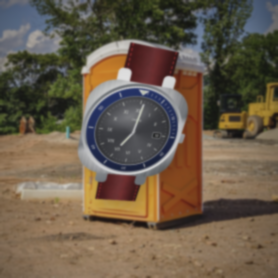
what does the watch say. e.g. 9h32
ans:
7h01
